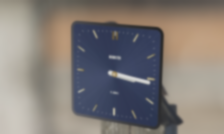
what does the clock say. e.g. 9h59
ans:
3h16
